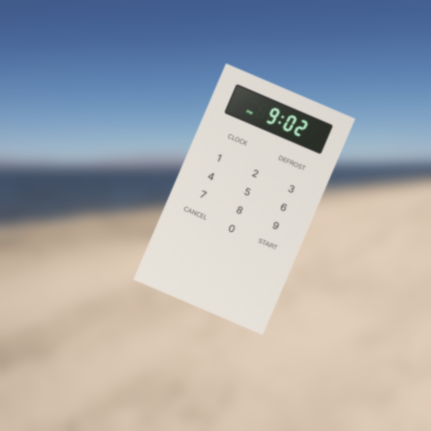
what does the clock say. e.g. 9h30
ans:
9h02
